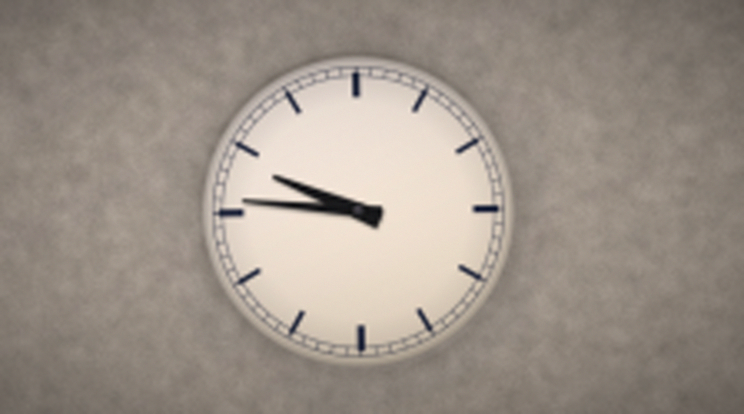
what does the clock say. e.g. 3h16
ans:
9h46
